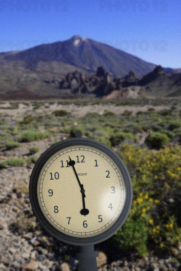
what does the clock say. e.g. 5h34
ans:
5h57
